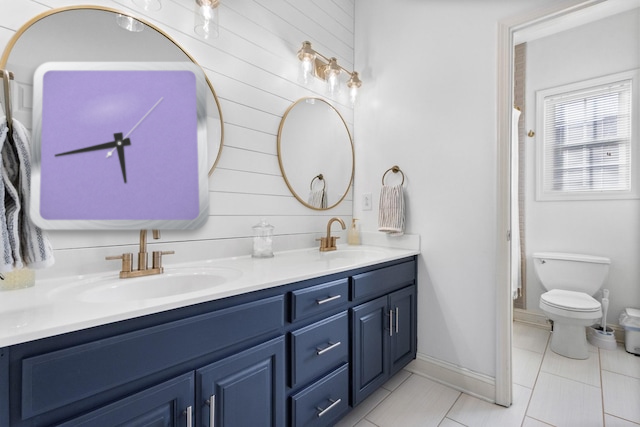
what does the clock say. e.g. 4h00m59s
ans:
5h43m07s
